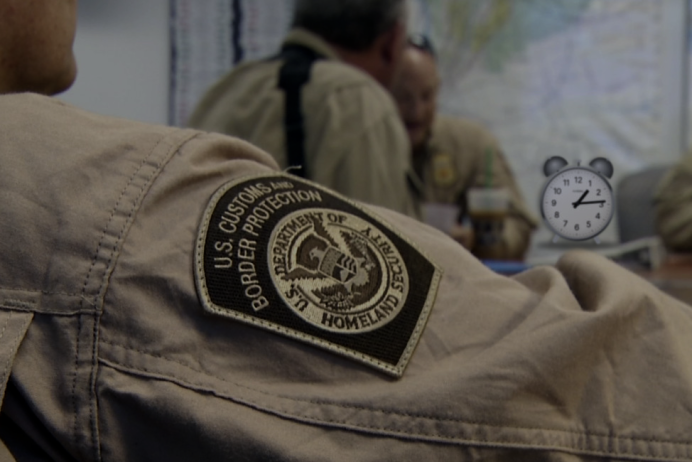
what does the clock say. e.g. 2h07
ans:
1h14
